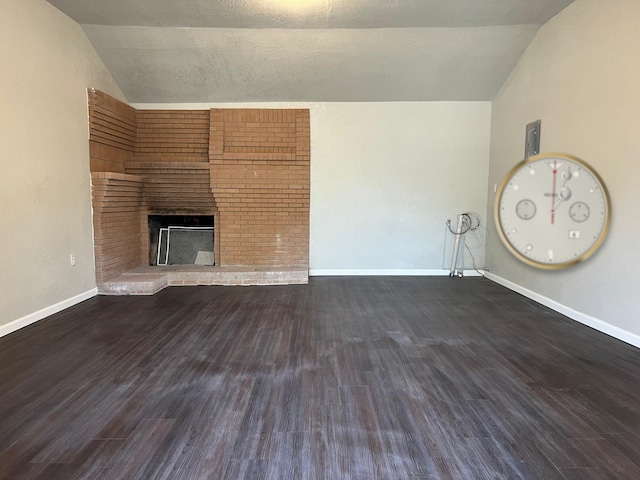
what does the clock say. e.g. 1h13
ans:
1h03
